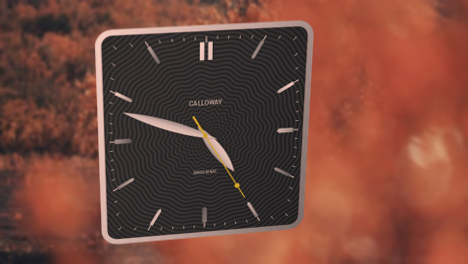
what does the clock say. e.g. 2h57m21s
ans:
4h48m25s
